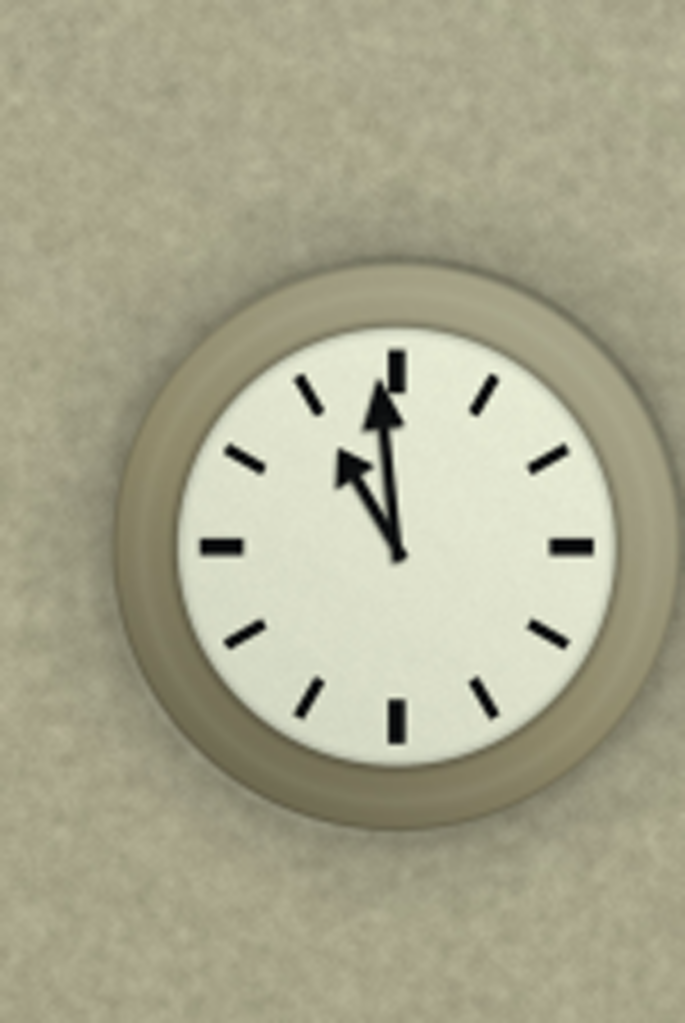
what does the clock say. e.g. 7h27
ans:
10h59
